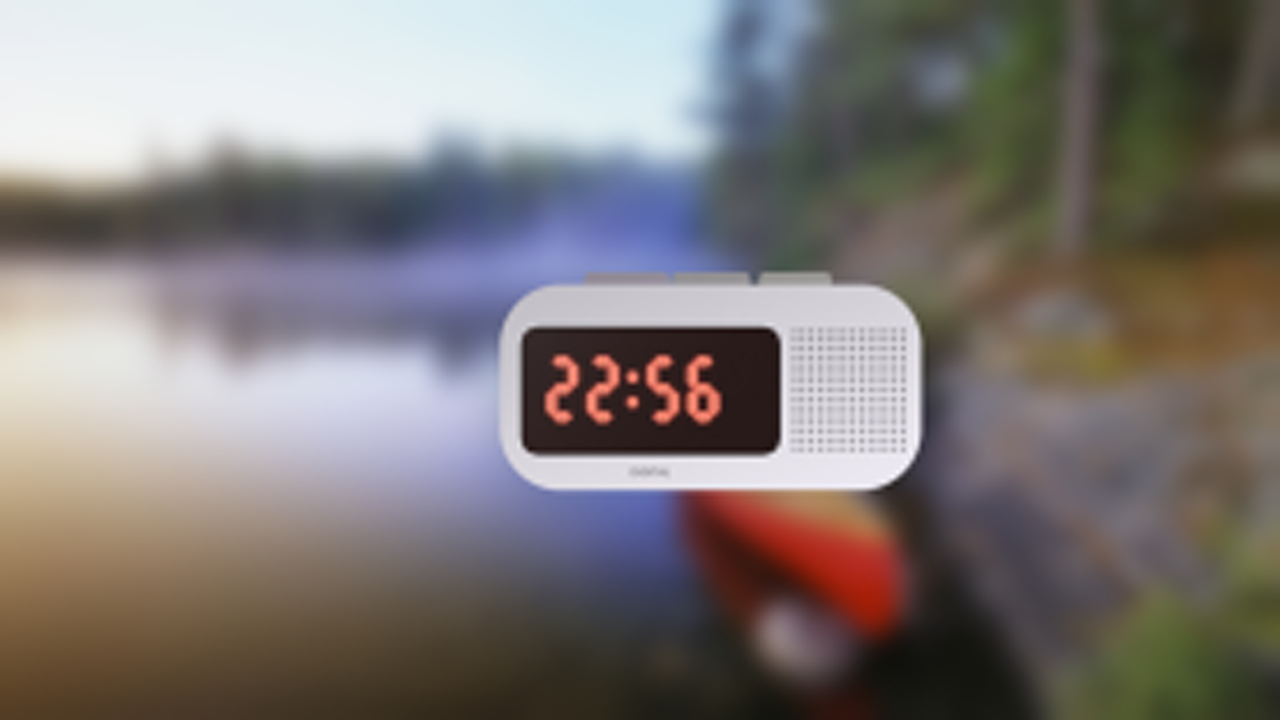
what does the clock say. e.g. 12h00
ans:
22h56
